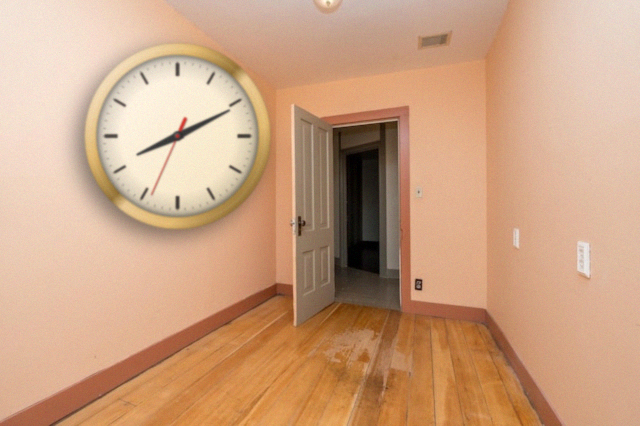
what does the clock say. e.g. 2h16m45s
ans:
8h10m34s
